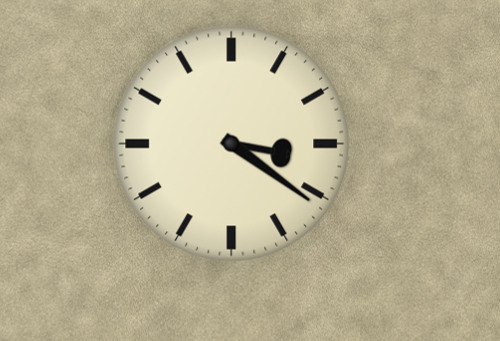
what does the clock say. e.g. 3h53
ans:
3h21
